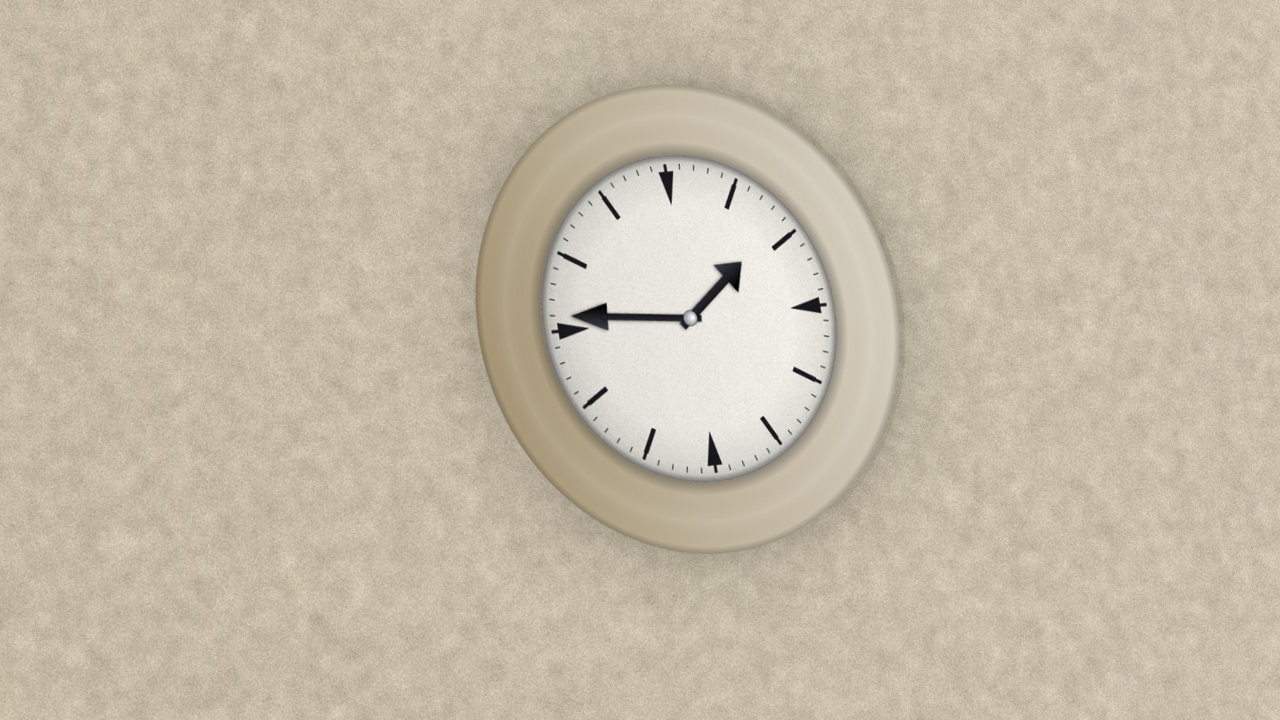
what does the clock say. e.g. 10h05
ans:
1h46
